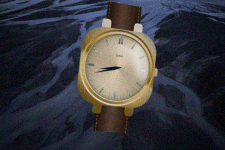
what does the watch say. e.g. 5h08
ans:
8h42
